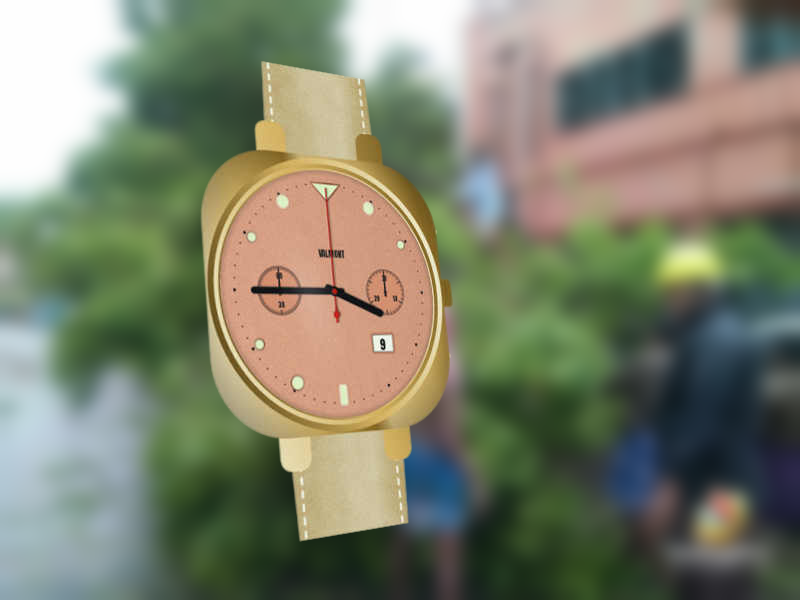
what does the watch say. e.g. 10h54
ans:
3h45
